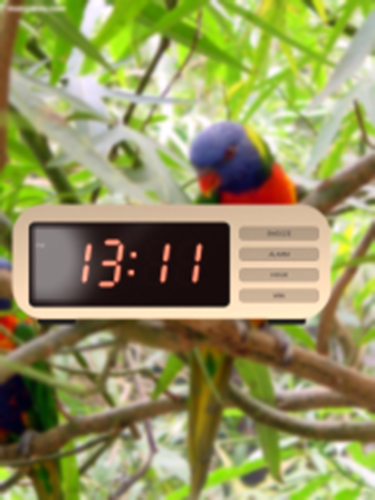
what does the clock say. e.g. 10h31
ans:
13h11
